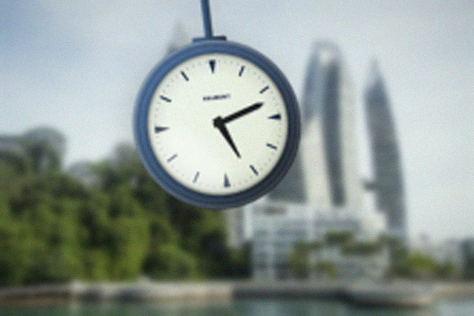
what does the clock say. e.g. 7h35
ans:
5h12
